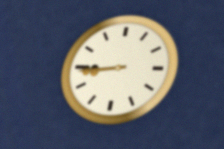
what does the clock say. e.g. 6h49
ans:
8h44
